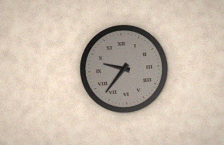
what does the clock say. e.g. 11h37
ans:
9h37
